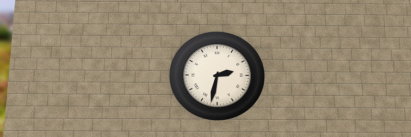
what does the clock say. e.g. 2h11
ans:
2h32
